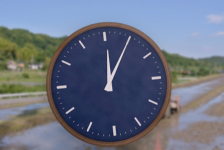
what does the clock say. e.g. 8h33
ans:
12h05
